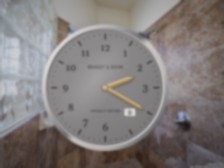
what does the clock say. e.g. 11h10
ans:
2h20
